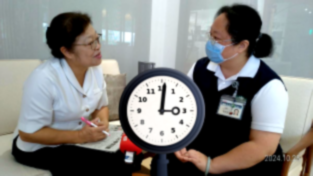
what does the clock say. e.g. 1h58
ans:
3h01
